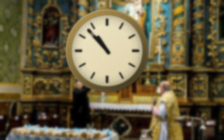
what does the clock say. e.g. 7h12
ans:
10h53
